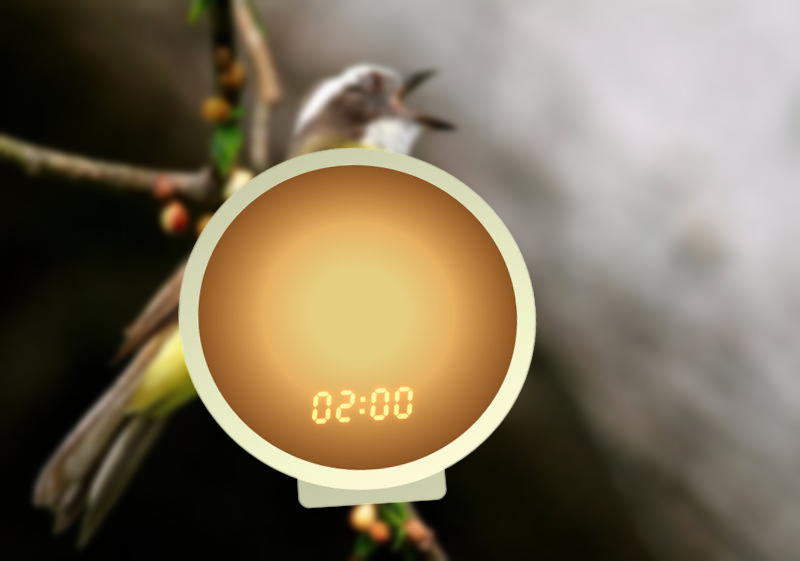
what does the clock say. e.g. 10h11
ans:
2h00
